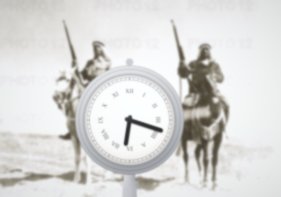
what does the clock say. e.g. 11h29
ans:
6h18
